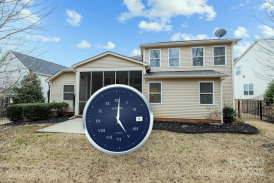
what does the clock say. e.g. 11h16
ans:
5h01
